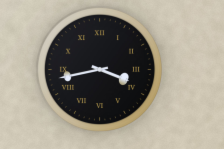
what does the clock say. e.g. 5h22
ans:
3h43
